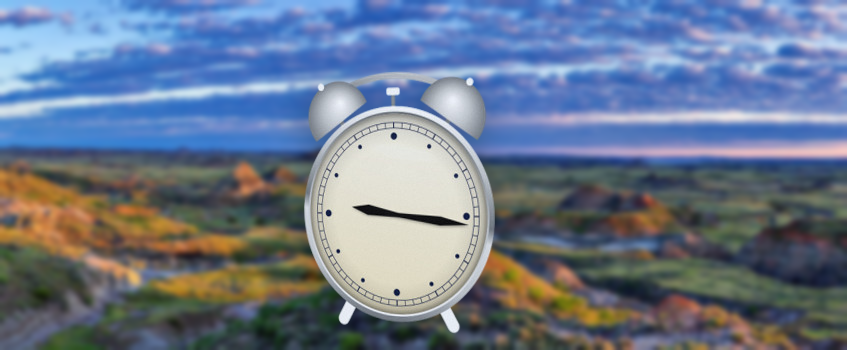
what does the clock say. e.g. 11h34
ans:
9h16
